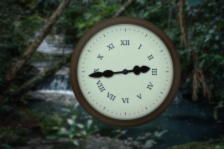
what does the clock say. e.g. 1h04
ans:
2h44
